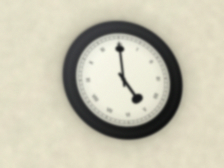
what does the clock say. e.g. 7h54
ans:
5h00
